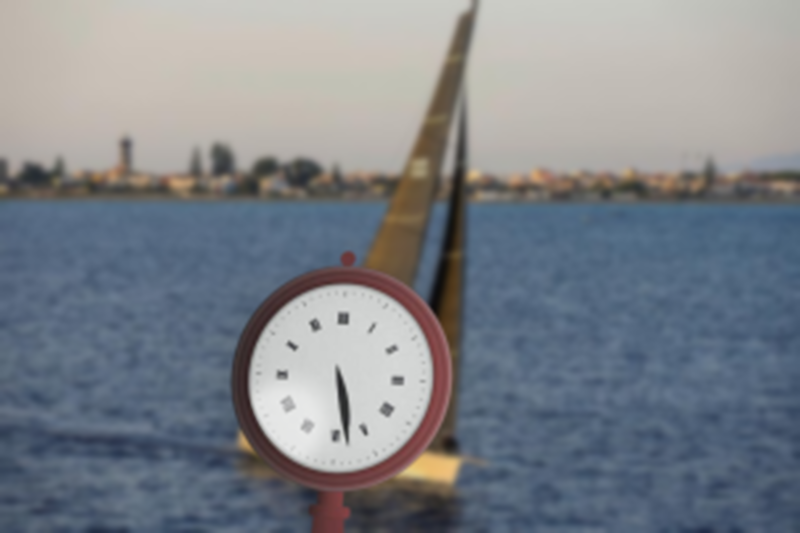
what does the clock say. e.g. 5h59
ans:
5h28
